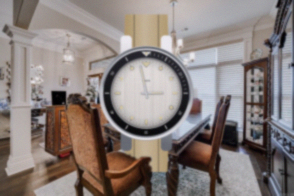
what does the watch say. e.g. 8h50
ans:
2h58
